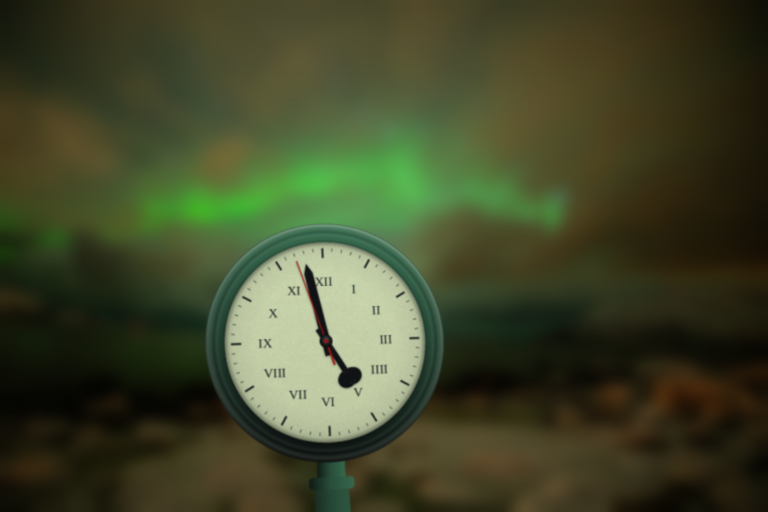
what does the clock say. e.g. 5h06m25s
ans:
4h57m57s
